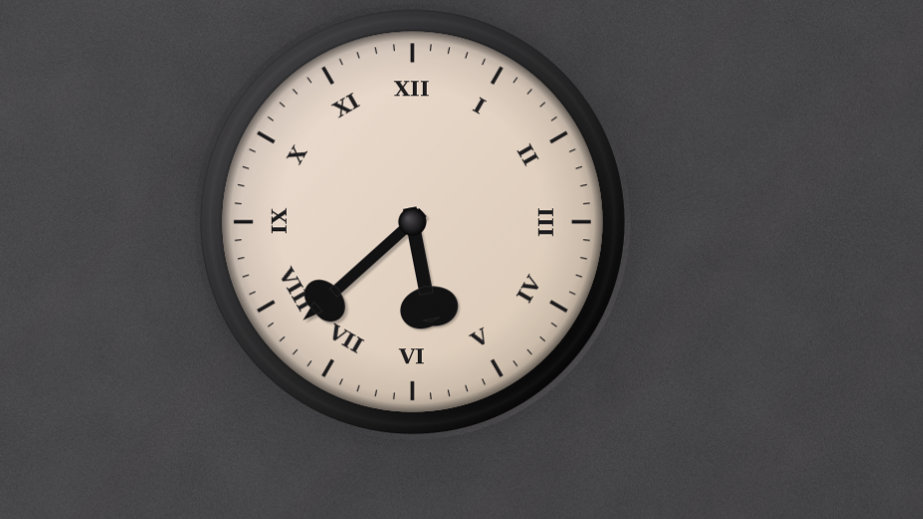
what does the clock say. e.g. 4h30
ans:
5h38
